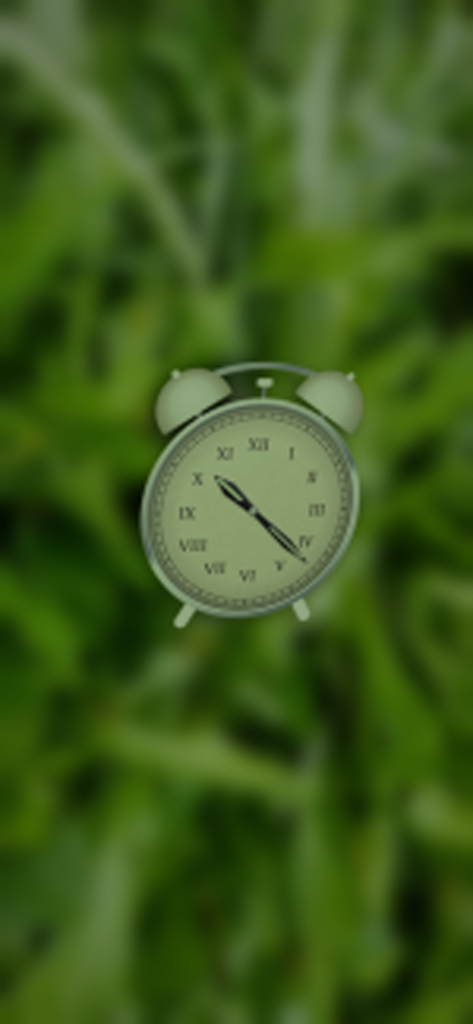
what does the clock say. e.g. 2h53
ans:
10h22
